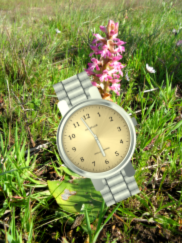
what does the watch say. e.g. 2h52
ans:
5h58
